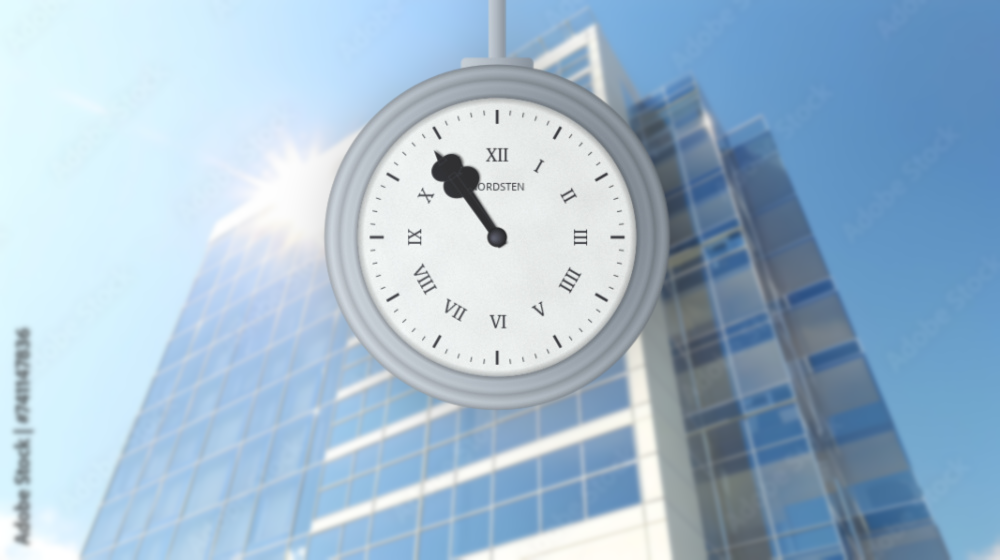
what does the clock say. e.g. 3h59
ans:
10h54
